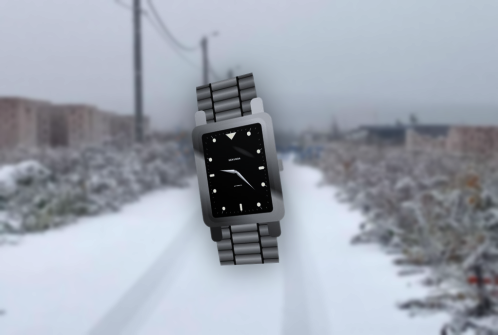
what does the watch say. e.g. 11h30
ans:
9h23
